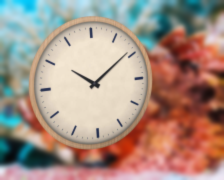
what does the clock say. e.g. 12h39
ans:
10h09
